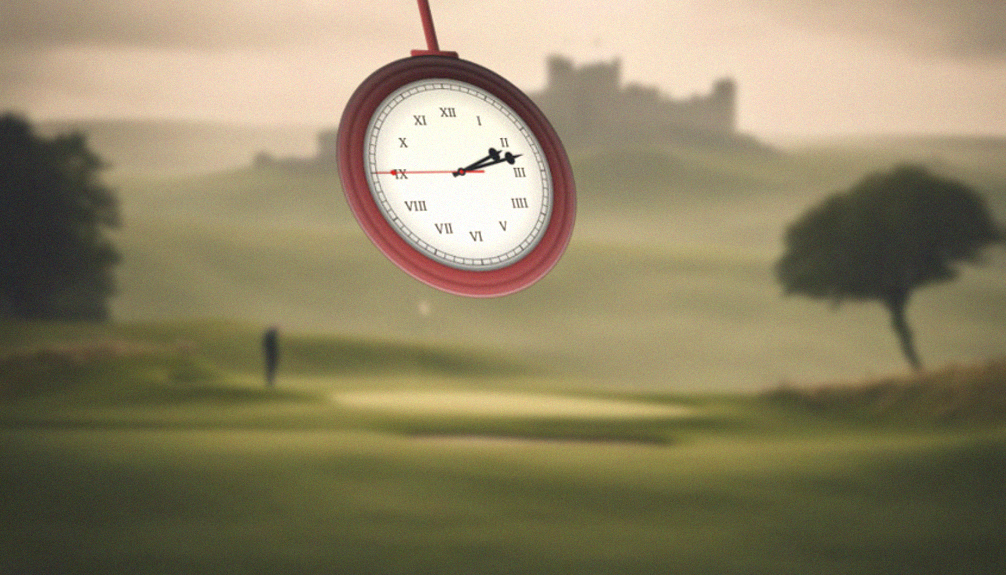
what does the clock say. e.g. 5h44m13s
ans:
2h12m45s
